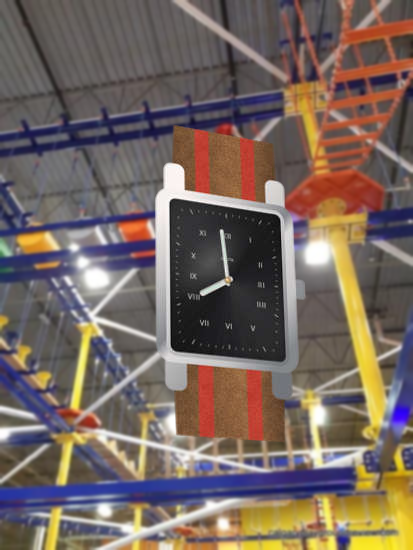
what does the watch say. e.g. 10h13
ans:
7h59
